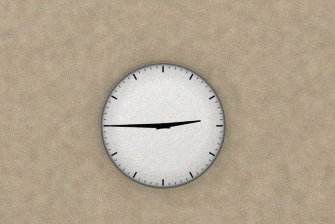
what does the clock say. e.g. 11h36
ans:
2h45
